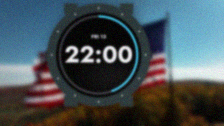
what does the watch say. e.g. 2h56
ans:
22h00
